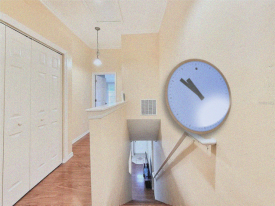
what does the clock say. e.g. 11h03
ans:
10h52
